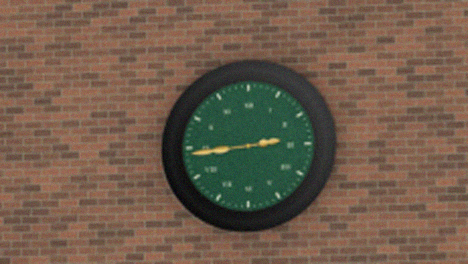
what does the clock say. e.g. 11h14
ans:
2h44
